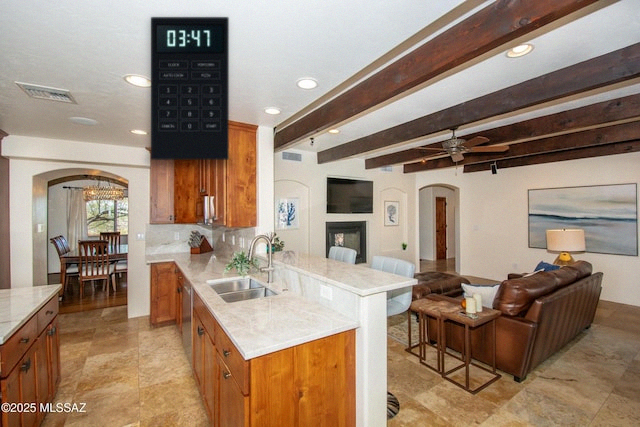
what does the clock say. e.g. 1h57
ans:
3h47
